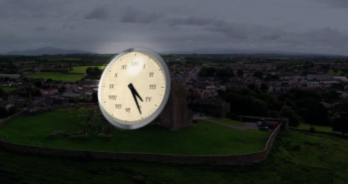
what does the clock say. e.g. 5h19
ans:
4h25
